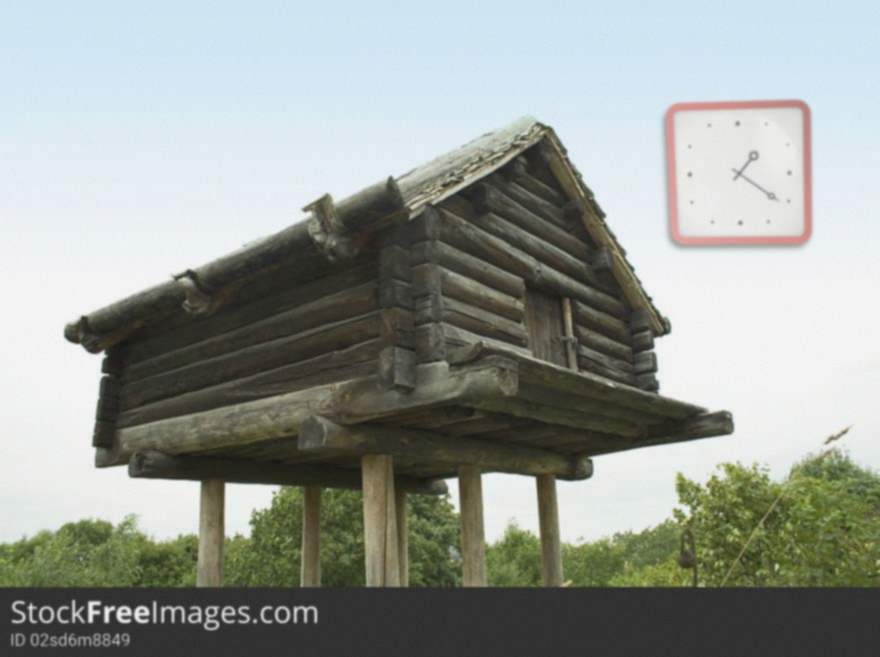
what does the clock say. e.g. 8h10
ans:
1h21
